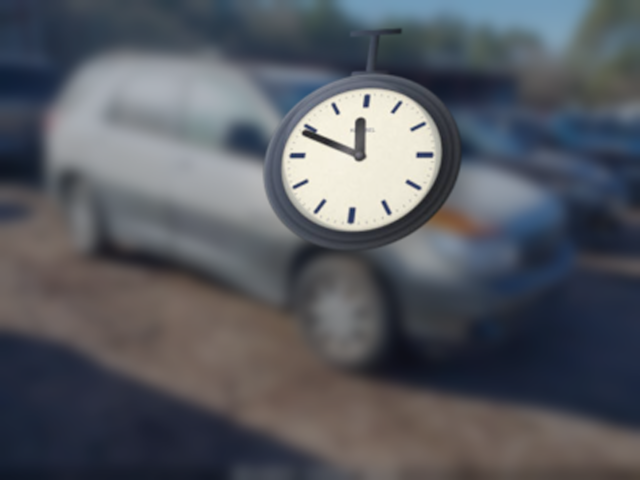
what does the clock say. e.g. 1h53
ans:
11h49
